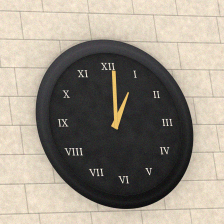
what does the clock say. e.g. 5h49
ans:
1h01
